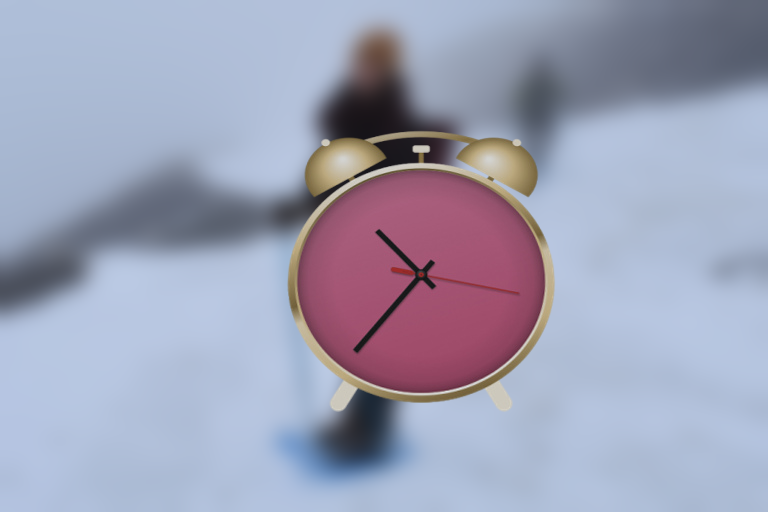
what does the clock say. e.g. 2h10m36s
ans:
10h36m17s
